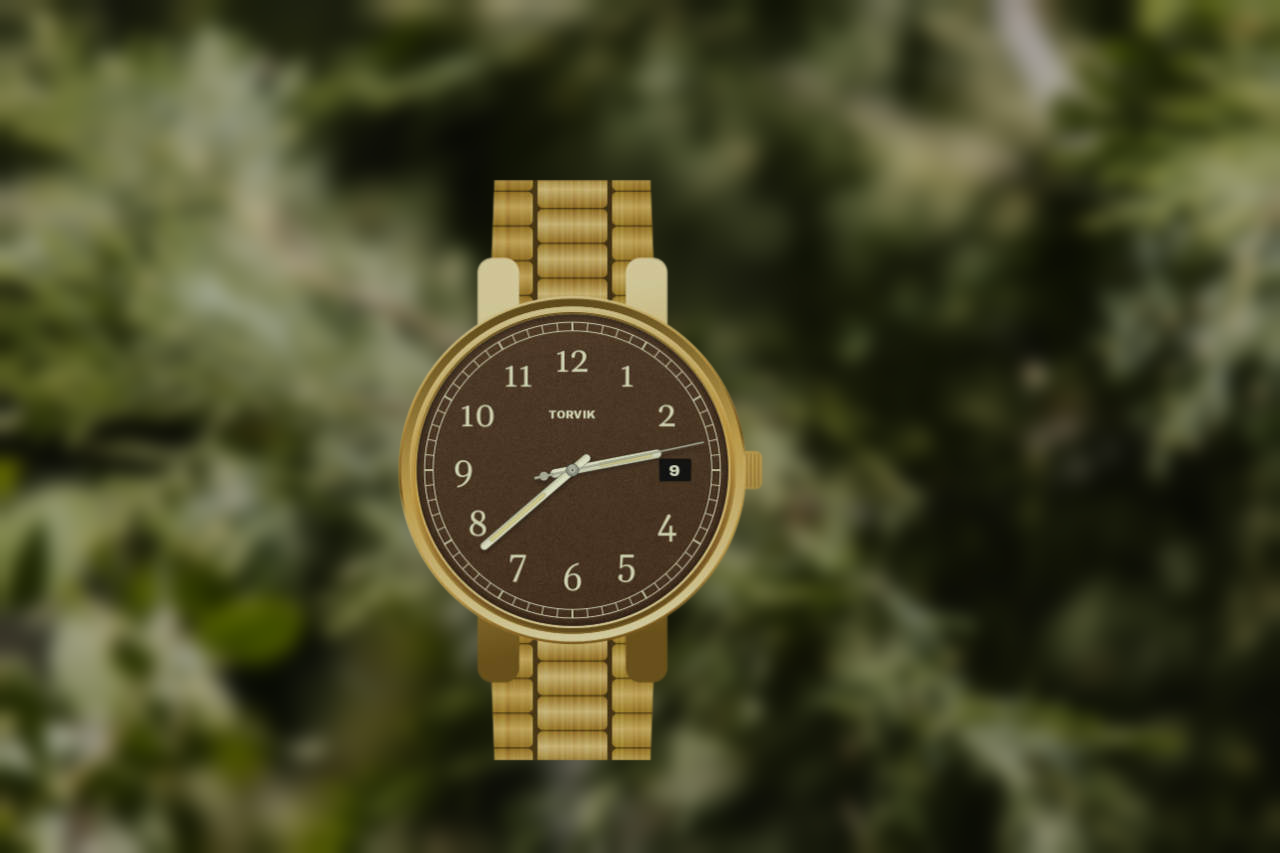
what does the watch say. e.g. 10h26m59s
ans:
2h38m13s
